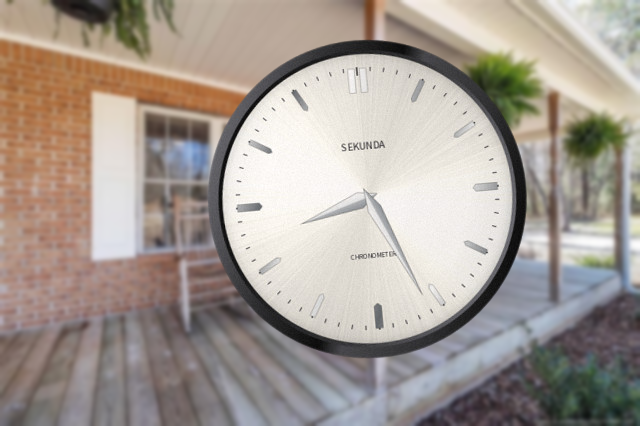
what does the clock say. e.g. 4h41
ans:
8h26
